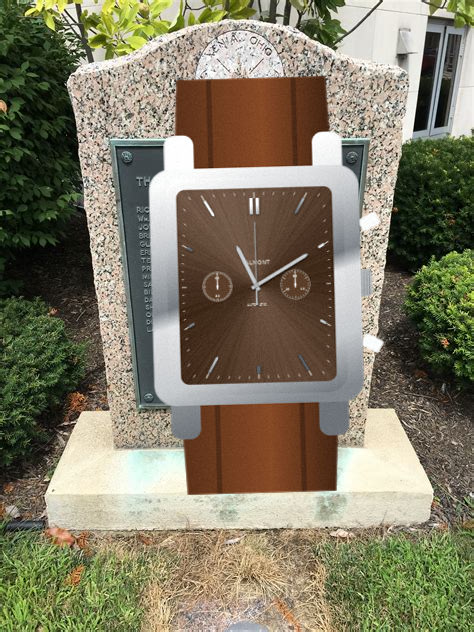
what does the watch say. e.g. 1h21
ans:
11h10
